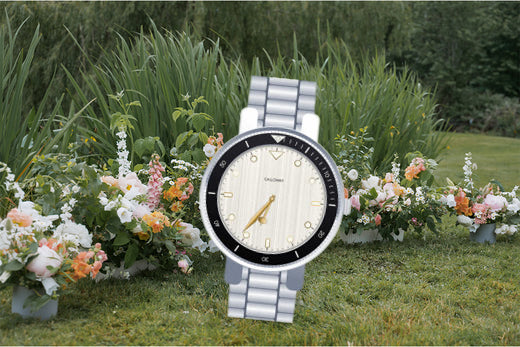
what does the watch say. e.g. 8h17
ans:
6h36
